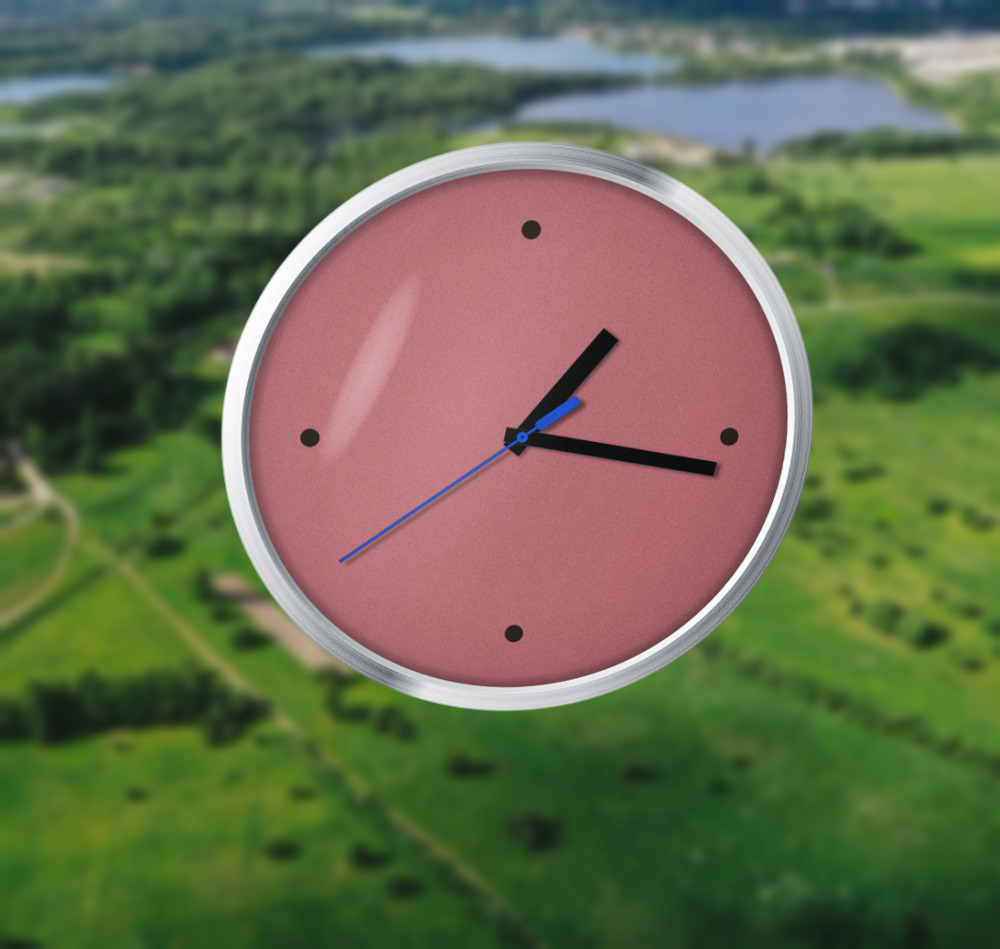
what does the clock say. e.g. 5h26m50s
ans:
1h16m39s
